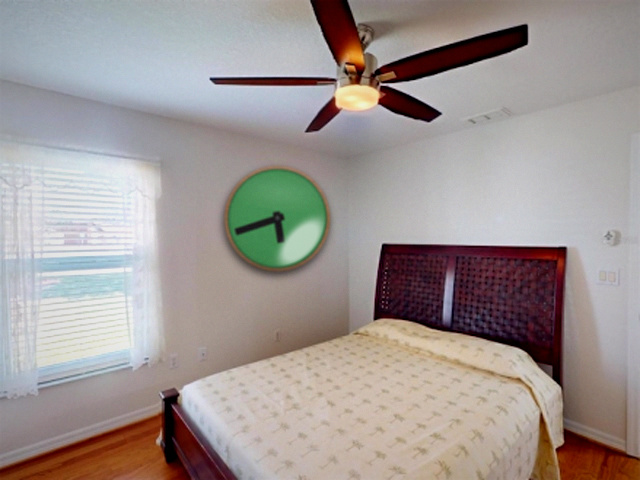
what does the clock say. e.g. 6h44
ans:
5h42
